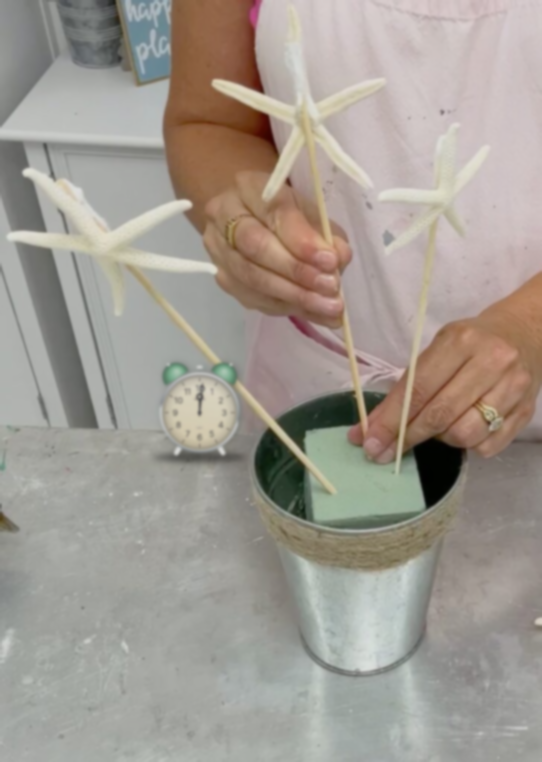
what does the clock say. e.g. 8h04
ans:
12h01
